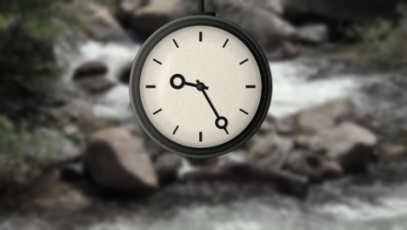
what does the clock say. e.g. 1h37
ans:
9h25
